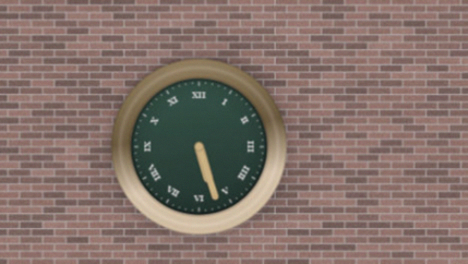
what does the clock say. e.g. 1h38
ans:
5h27
